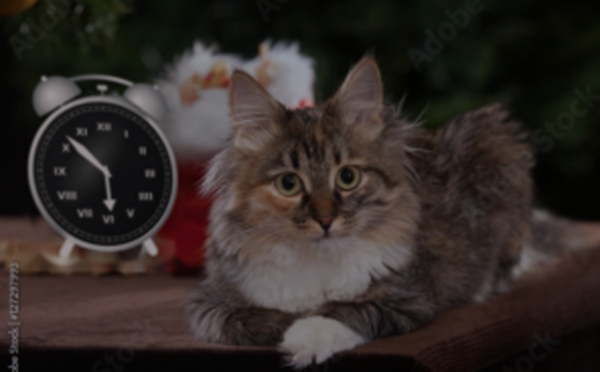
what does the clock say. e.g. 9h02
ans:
5h52
